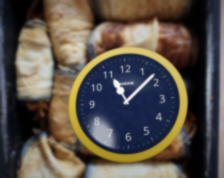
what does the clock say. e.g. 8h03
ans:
11h08
